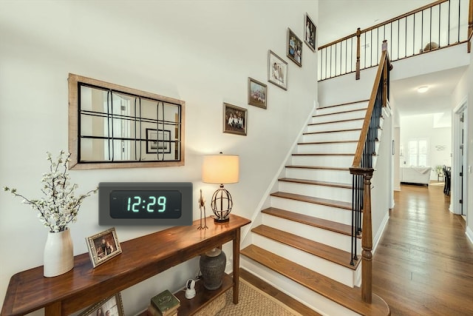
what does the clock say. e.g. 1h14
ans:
12h29
